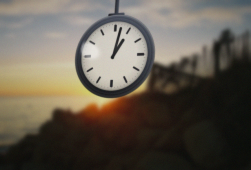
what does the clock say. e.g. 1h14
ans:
1h02
